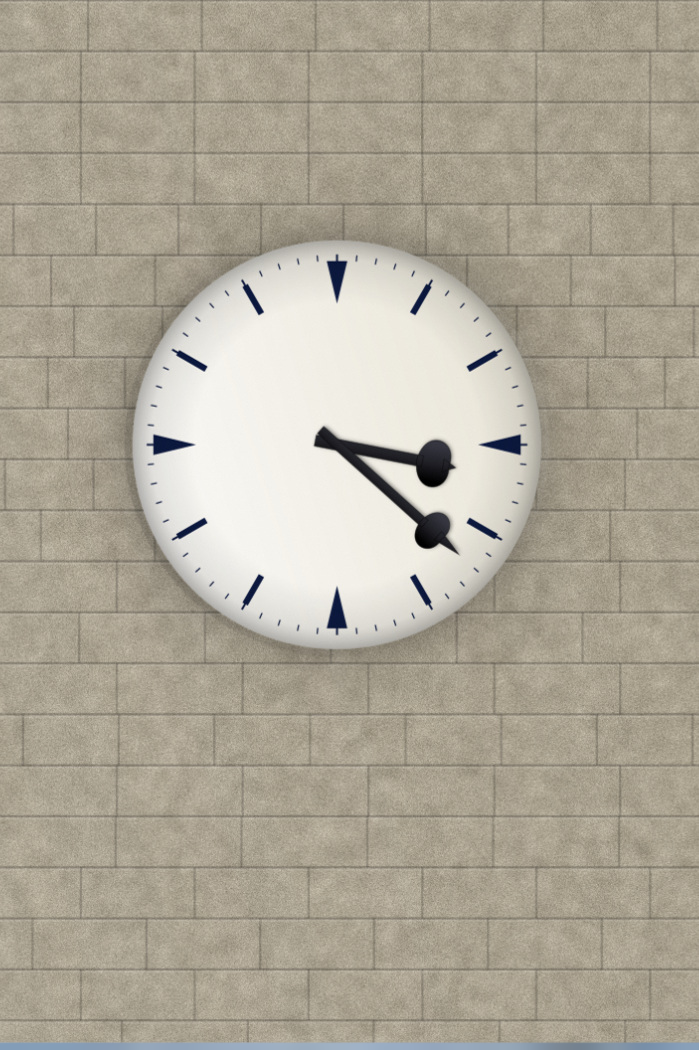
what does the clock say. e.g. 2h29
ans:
3h22
